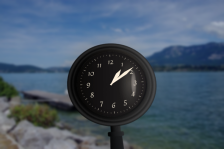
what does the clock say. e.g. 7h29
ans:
1h09
